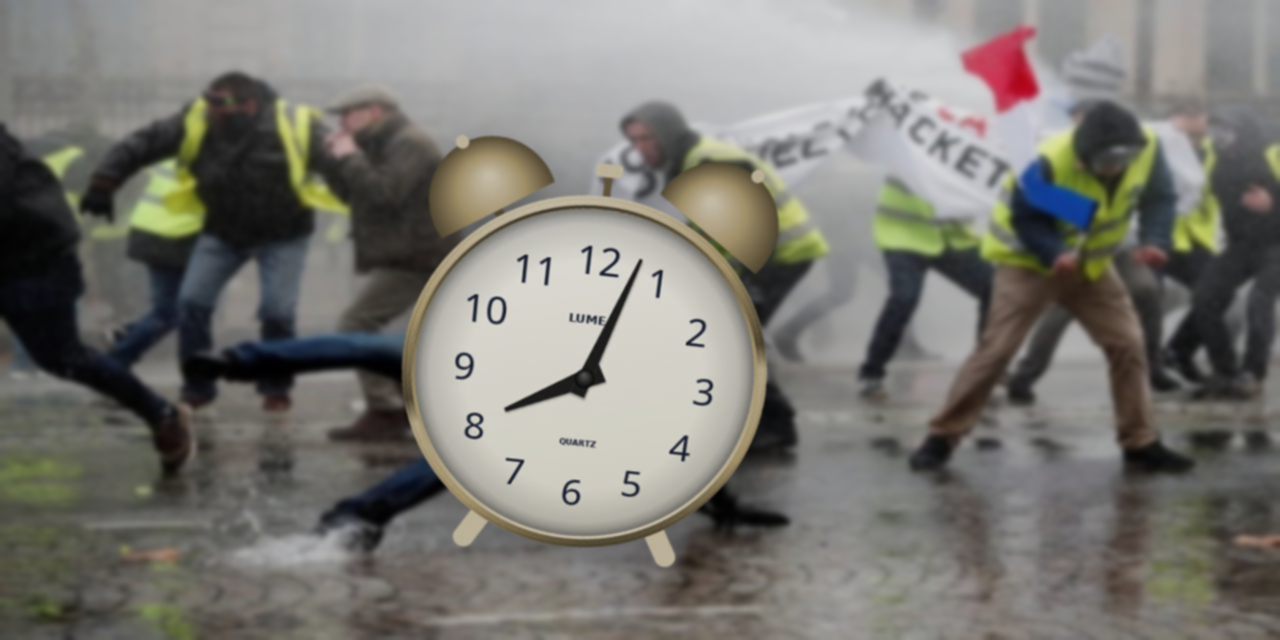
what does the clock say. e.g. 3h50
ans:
8h03
